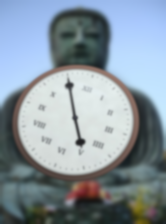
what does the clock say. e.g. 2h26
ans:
4h55
